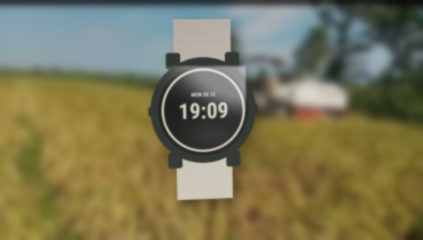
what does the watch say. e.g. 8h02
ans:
19h09
